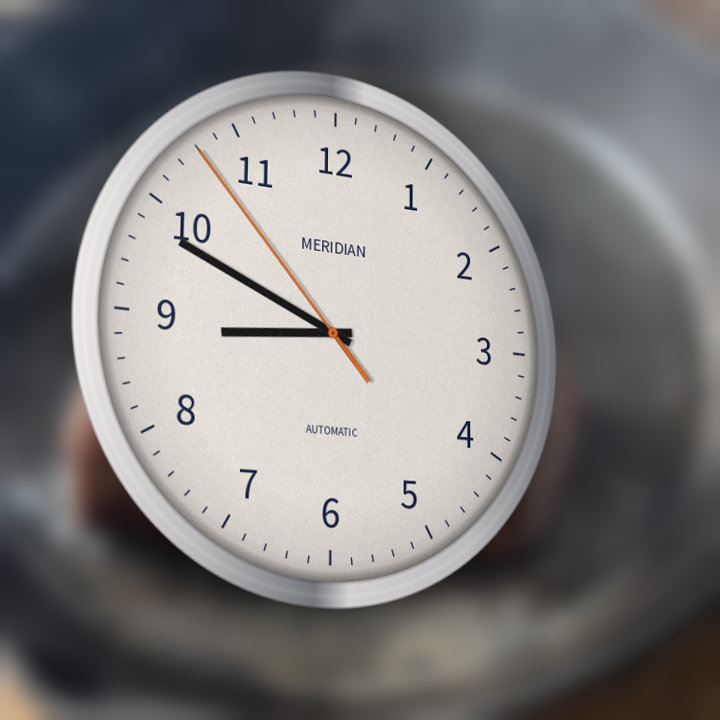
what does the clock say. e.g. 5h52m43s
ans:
8h48m53s
